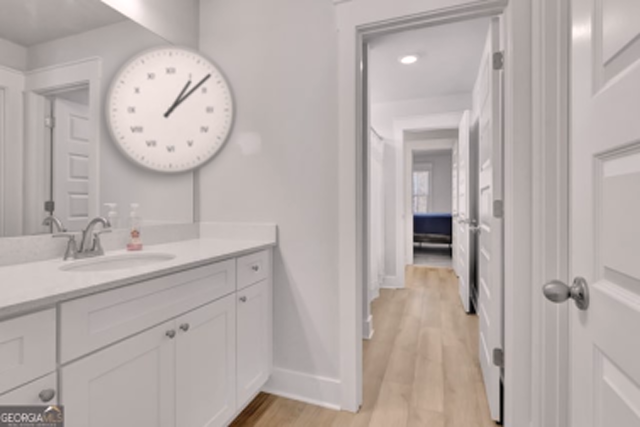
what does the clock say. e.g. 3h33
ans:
1h08
